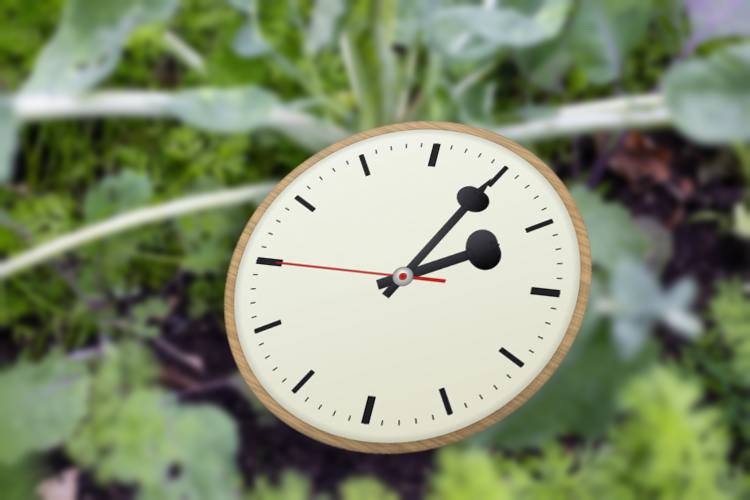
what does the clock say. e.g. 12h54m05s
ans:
2h04m45s
